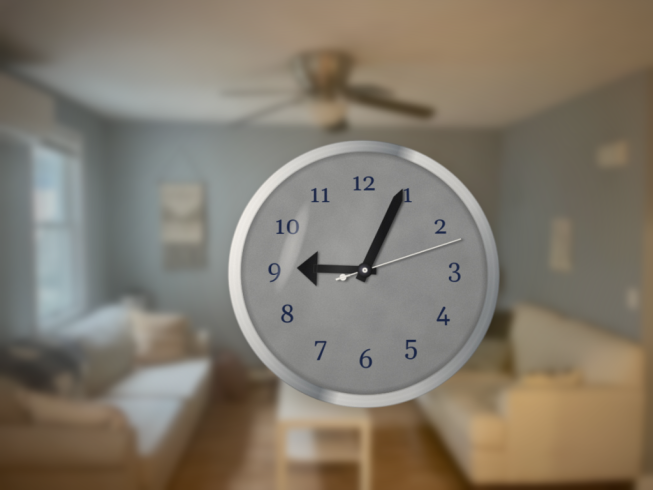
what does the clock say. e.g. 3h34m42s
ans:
9h04m12s
